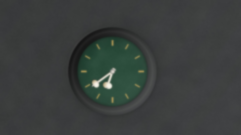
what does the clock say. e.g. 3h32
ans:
6h39
